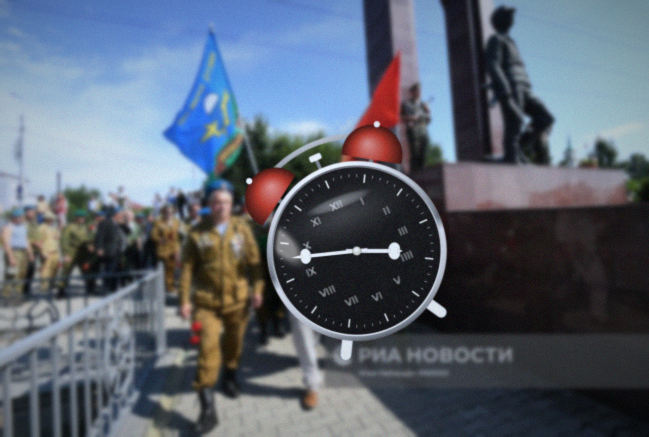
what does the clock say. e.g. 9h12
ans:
3h48
